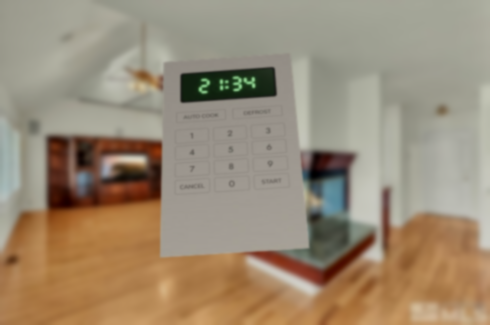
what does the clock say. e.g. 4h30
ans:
21h34
